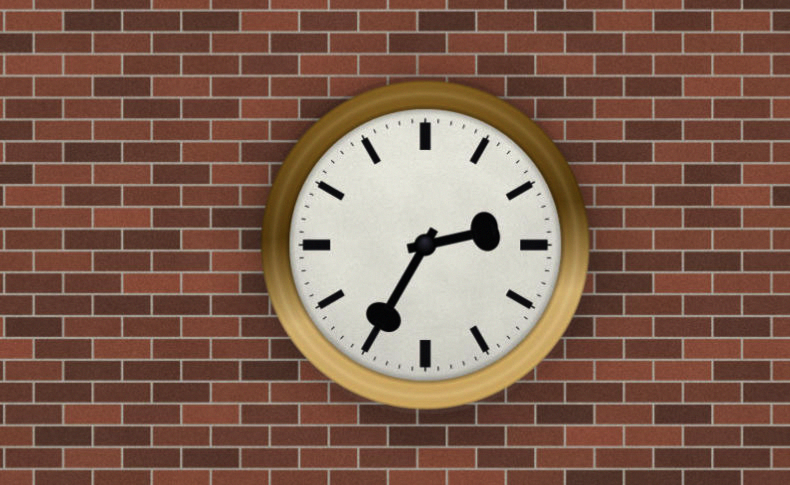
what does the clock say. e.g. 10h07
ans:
2h35
